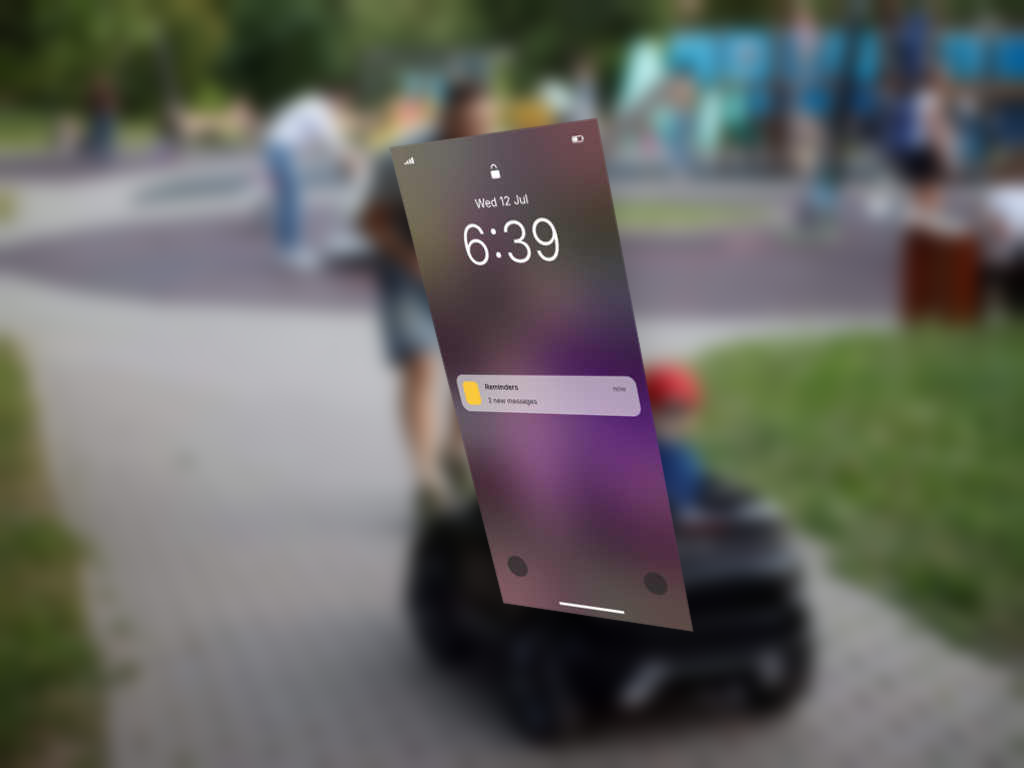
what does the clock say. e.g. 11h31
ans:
6h39
